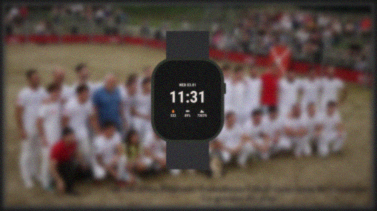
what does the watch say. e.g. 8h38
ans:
11h31
